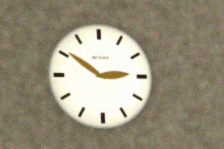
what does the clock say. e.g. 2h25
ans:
2h51
